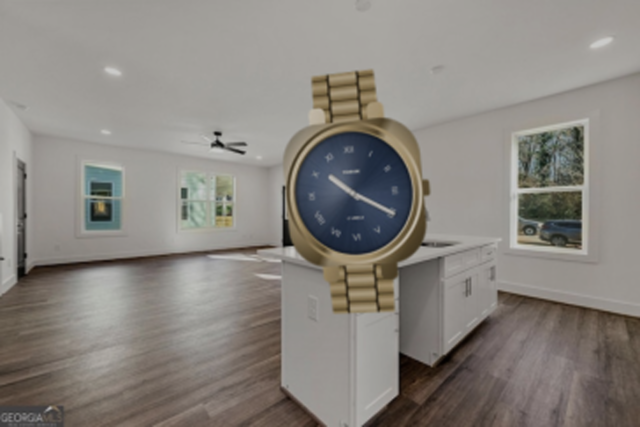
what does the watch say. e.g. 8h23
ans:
10h20
